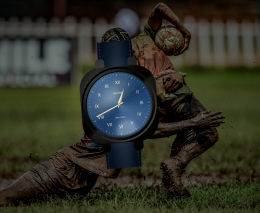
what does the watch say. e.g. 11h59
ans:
12h41
